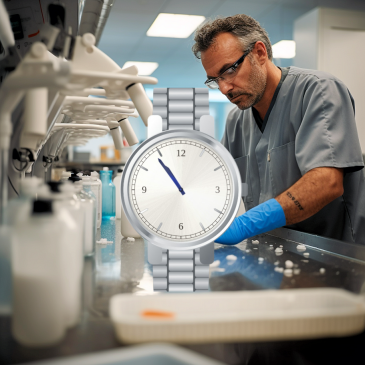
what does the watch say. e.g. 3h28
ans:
10h54
